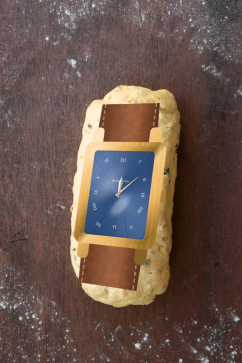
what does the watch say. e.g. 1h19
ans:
12h08
